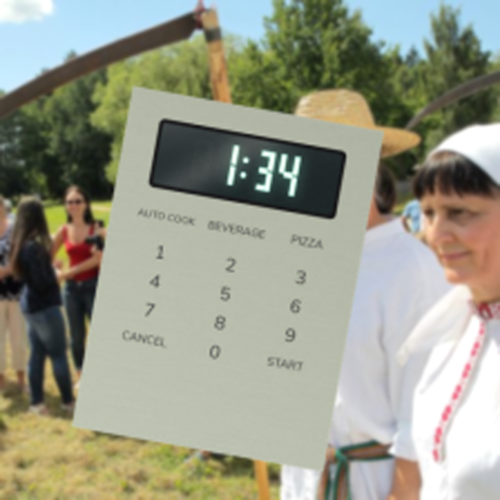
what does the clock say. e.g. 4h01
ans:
1h34
